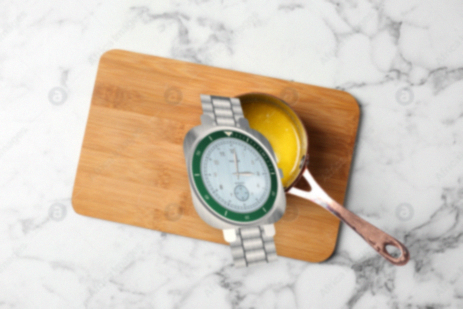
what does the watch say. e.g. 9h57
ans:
3h01
